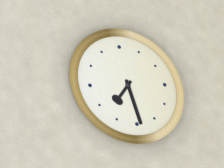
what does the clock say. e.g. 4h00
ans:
7h29
